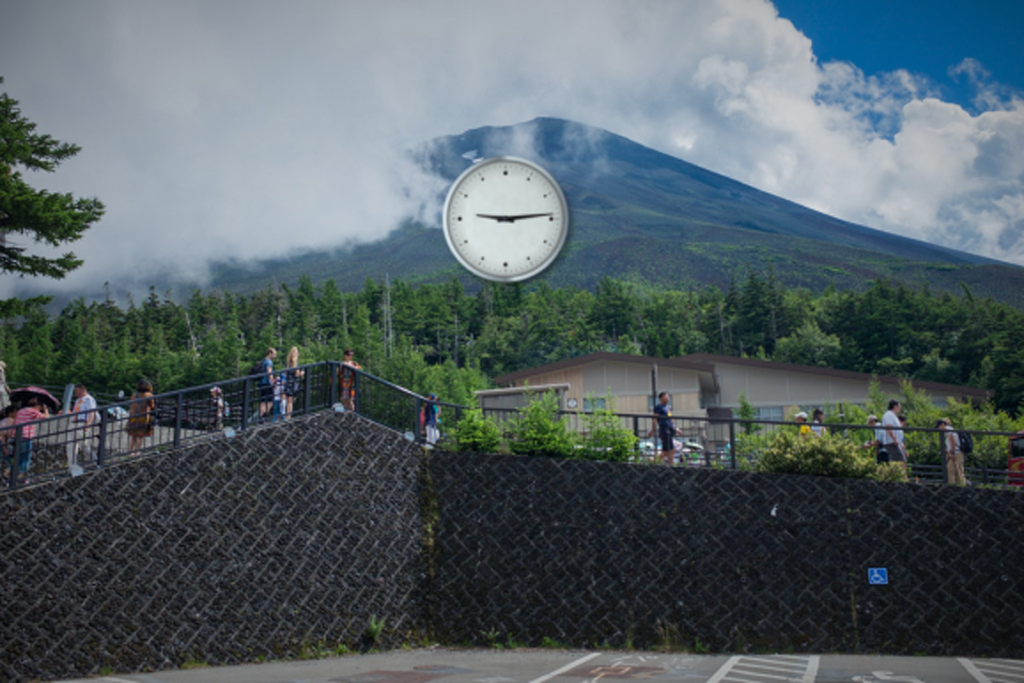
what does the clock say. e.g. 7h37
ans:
9h14
